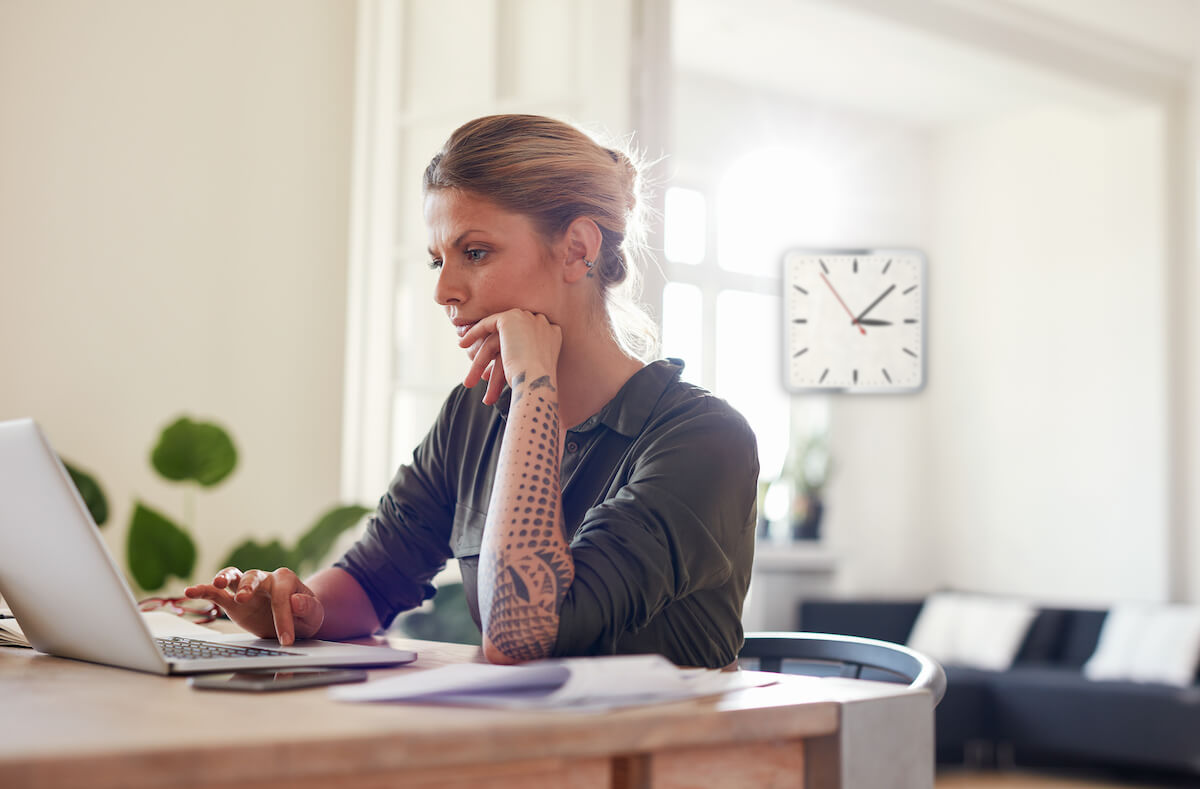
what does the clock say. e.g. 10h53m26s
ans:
3h07m54s
